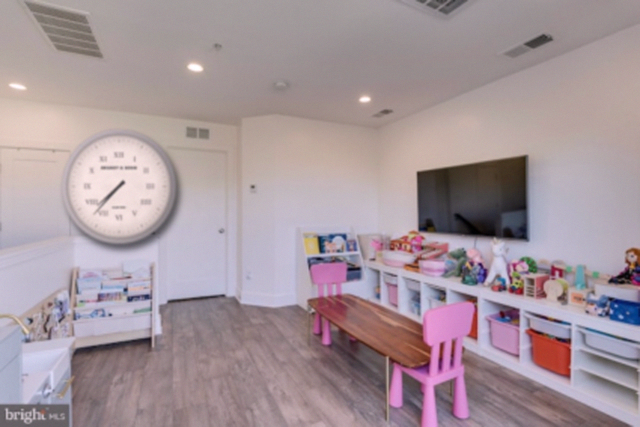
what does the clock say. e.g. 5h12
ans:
7h37
